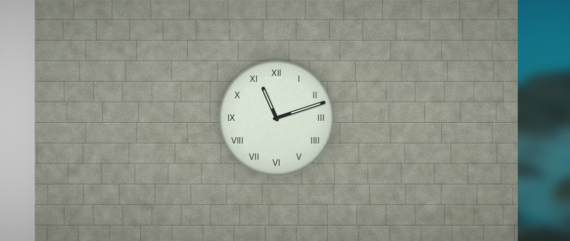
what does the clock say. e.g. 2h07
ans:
11h12
